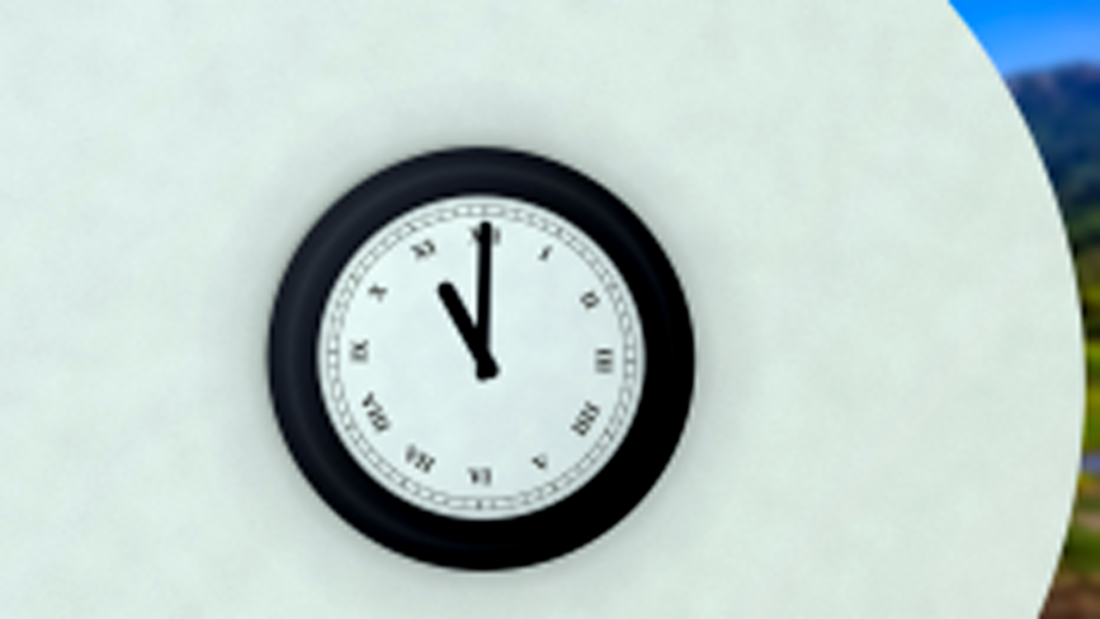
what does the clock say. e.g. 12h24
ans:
11h00
